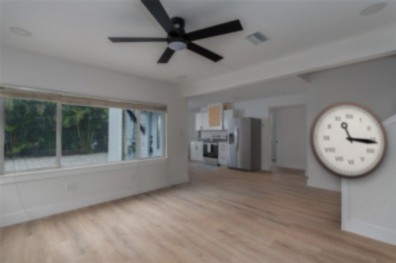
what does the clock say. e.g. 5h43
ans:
11h16
